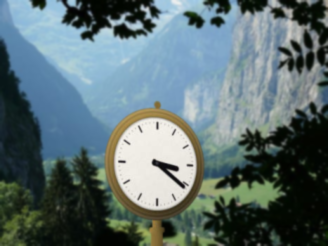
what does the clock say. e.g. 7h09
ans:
3h21
